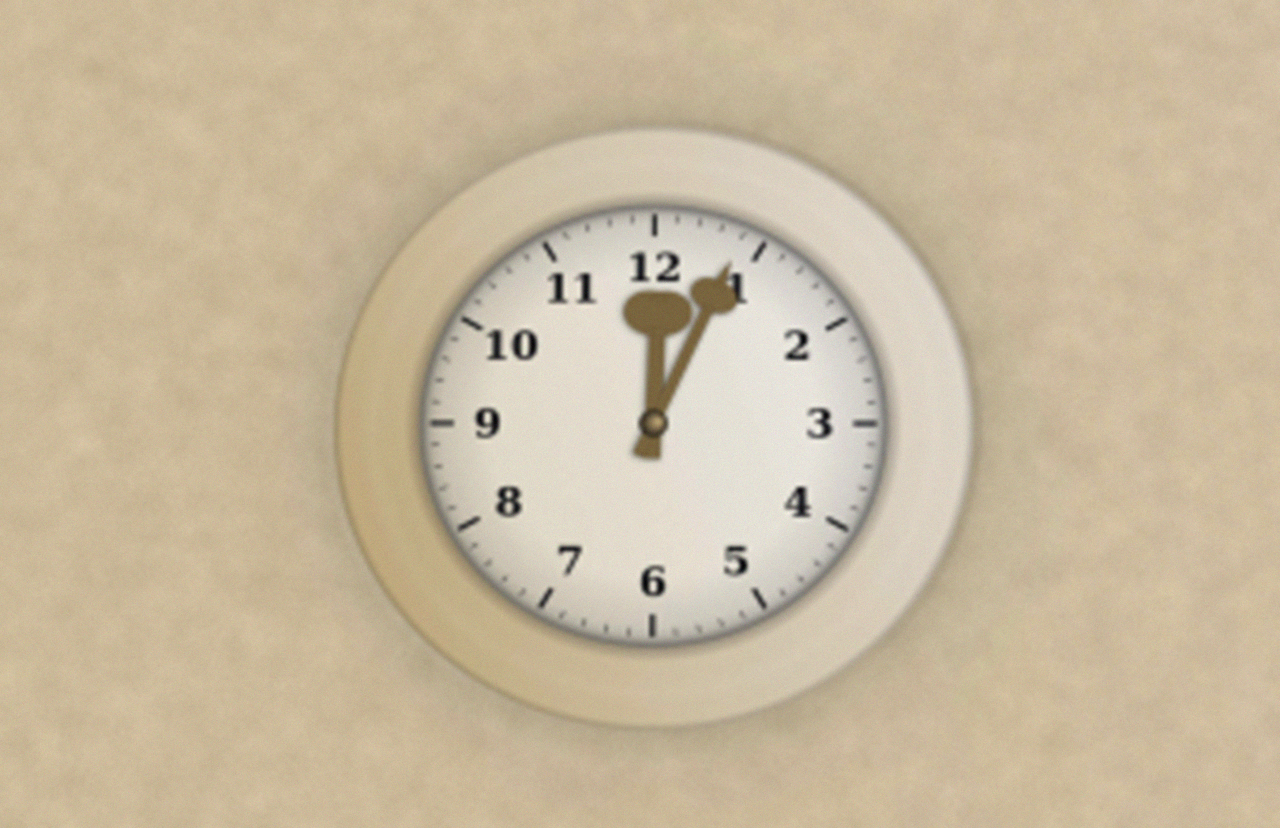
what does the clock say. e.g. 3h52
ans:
12h04
